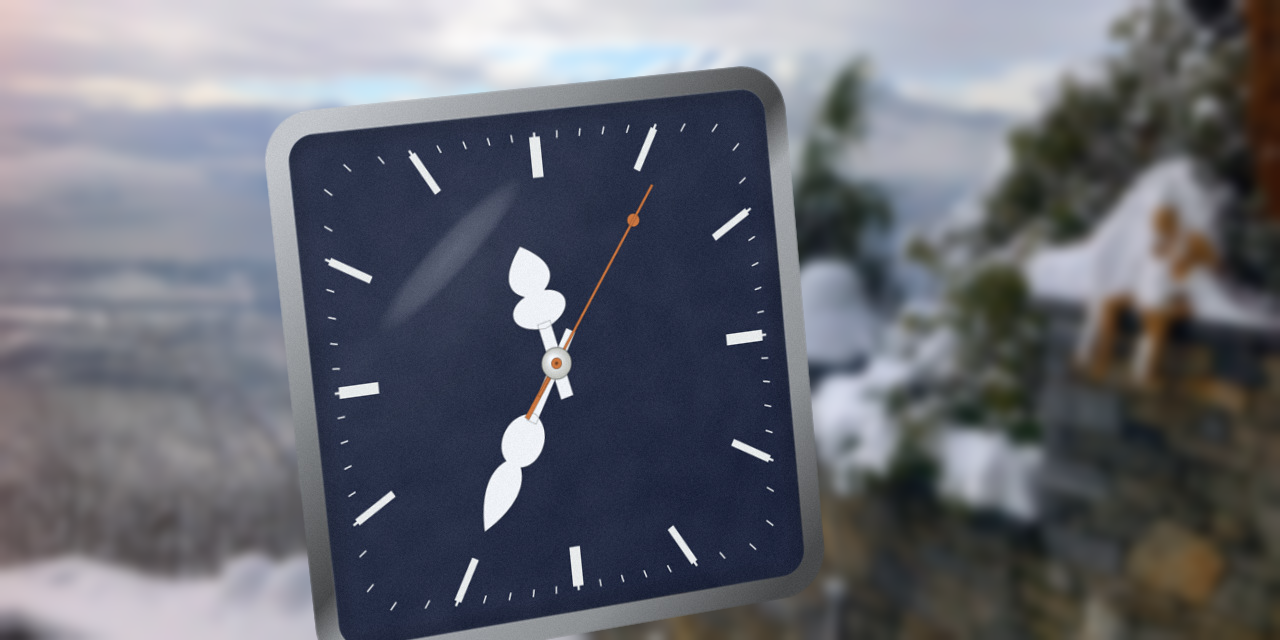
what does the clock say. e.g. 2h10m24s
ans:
11h35m06s
